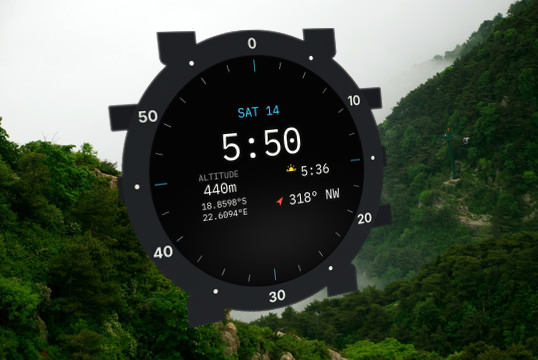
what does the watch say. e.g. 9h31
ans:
5h50
